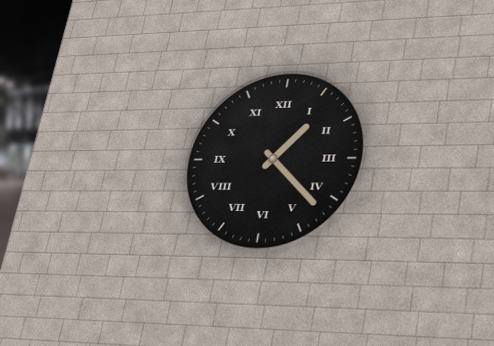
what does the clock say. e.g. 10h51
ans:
1h22
